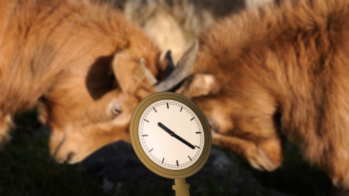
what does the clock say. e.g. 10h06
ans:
10h21
